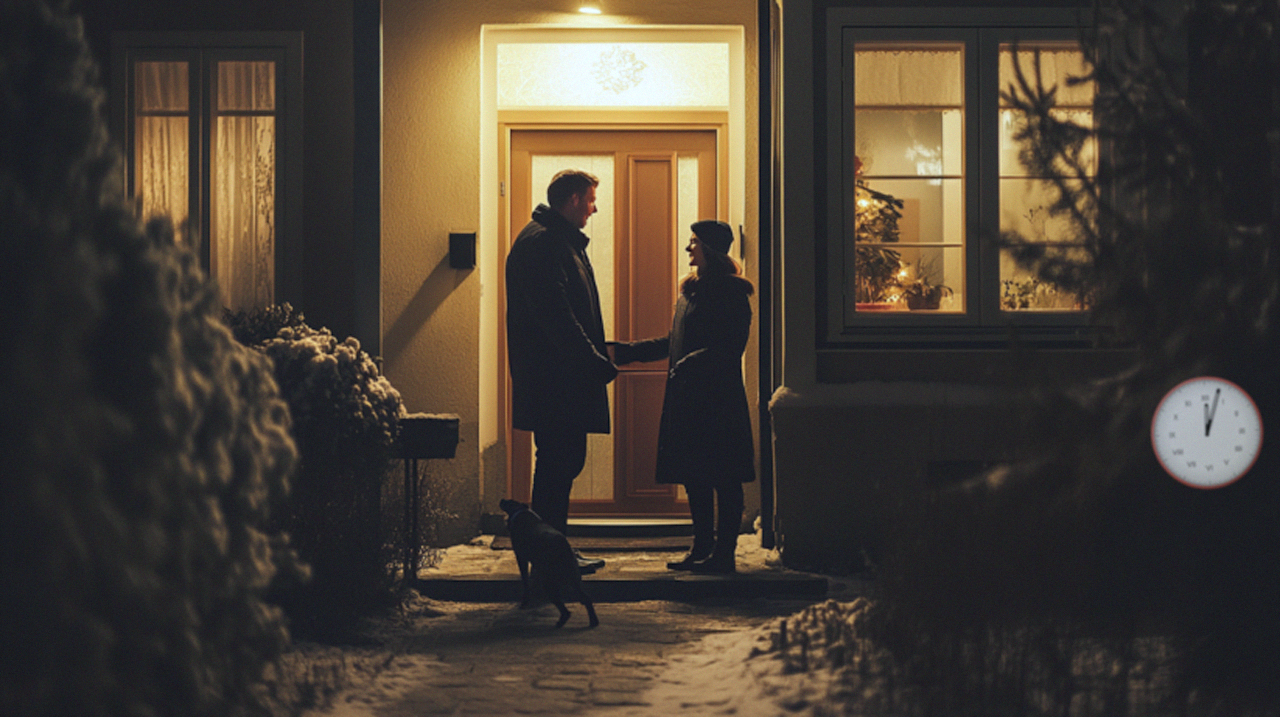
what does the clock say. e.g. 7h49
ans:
12h03
